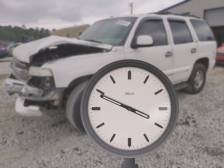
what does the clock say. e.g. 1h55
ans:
3h49
